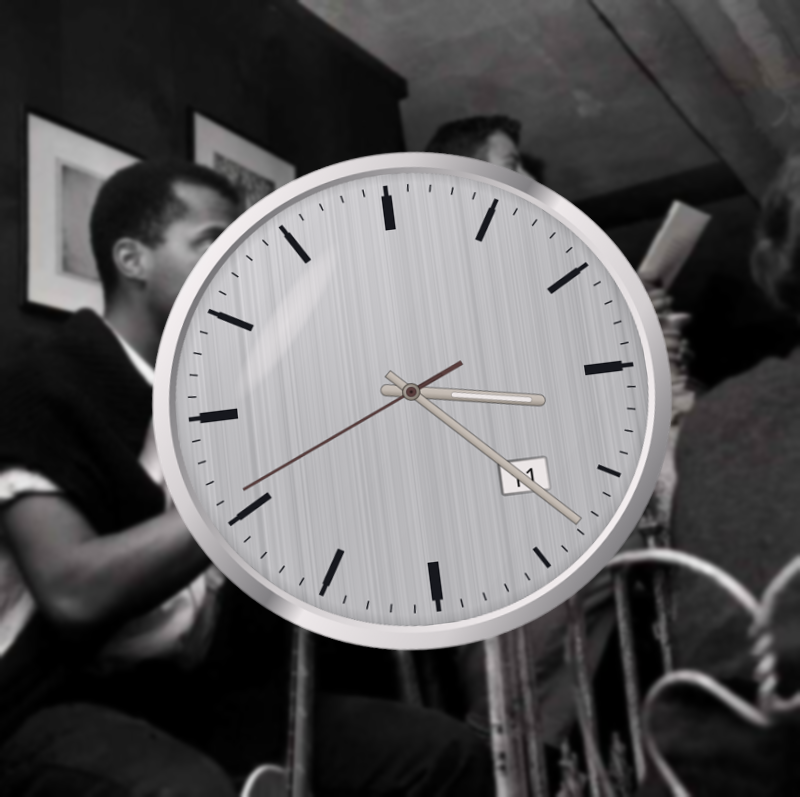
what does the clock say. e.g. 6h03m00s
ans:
3h22m41s
